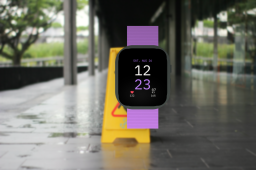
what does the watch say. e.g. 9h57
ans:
12h23
